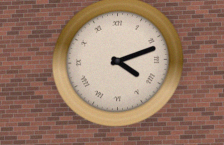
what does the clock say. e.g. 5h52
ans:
4h12
